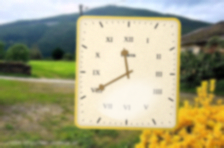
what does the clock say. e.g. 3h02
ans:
11h40
